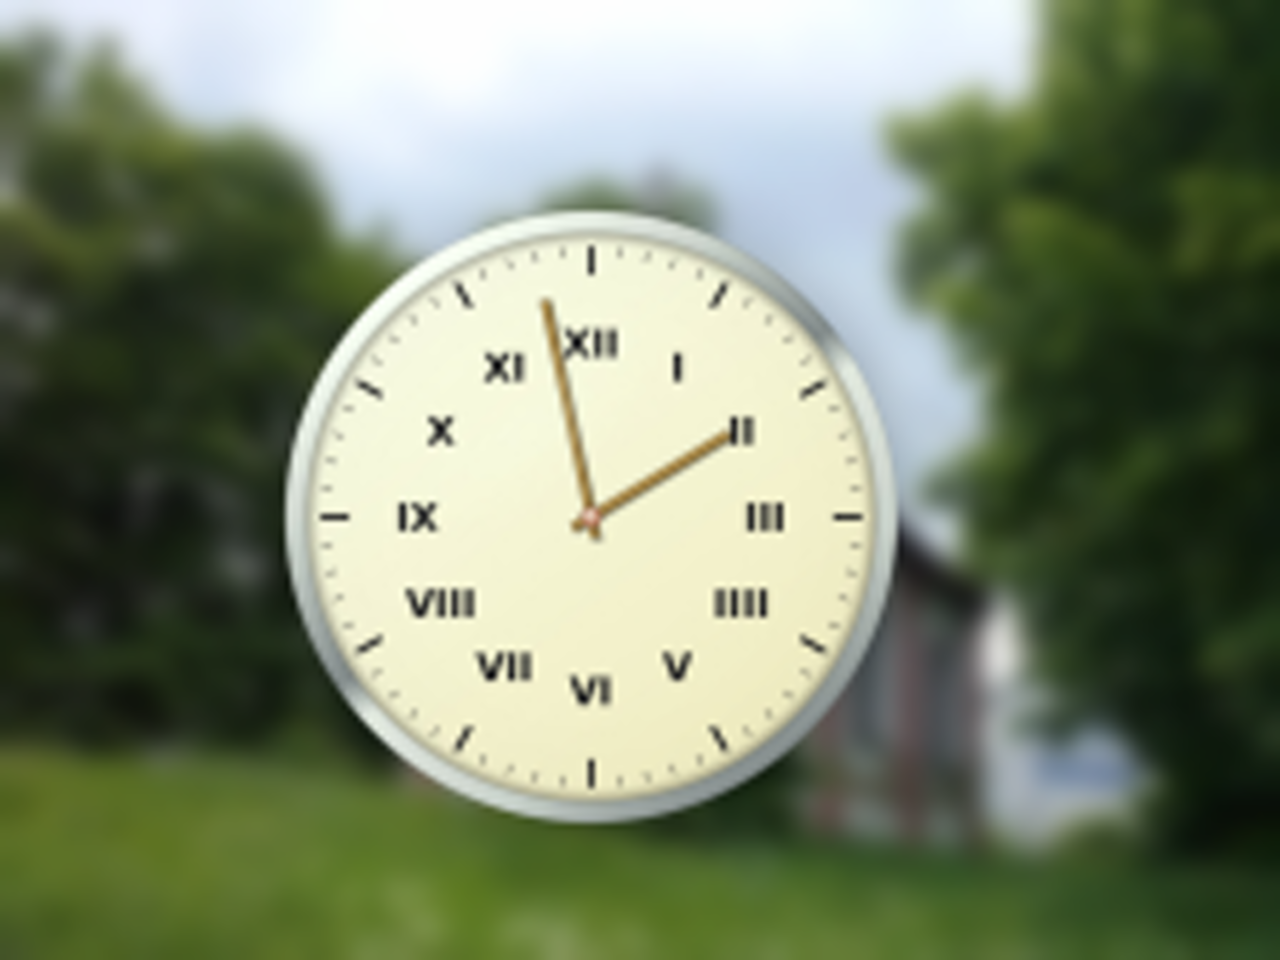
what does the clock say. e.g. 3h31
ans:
1h58
